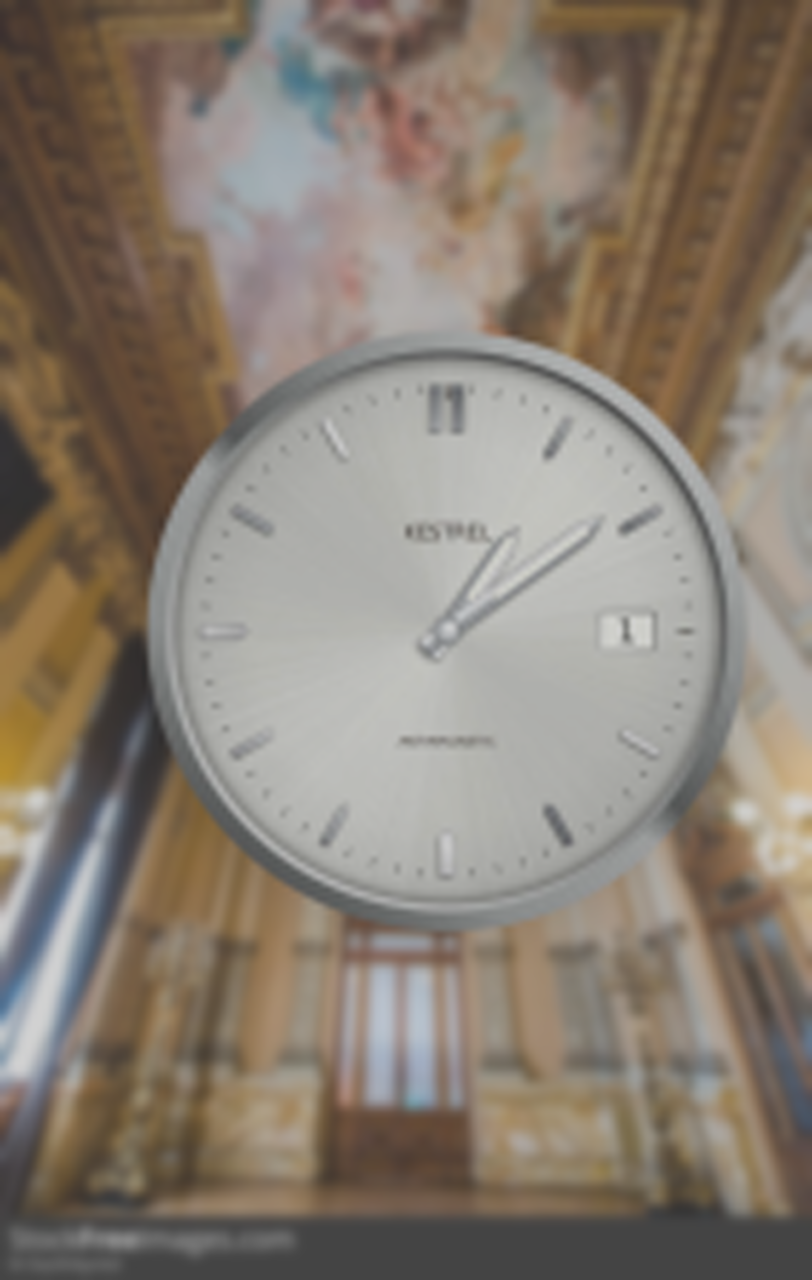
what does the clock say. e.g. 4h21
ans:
1h09
